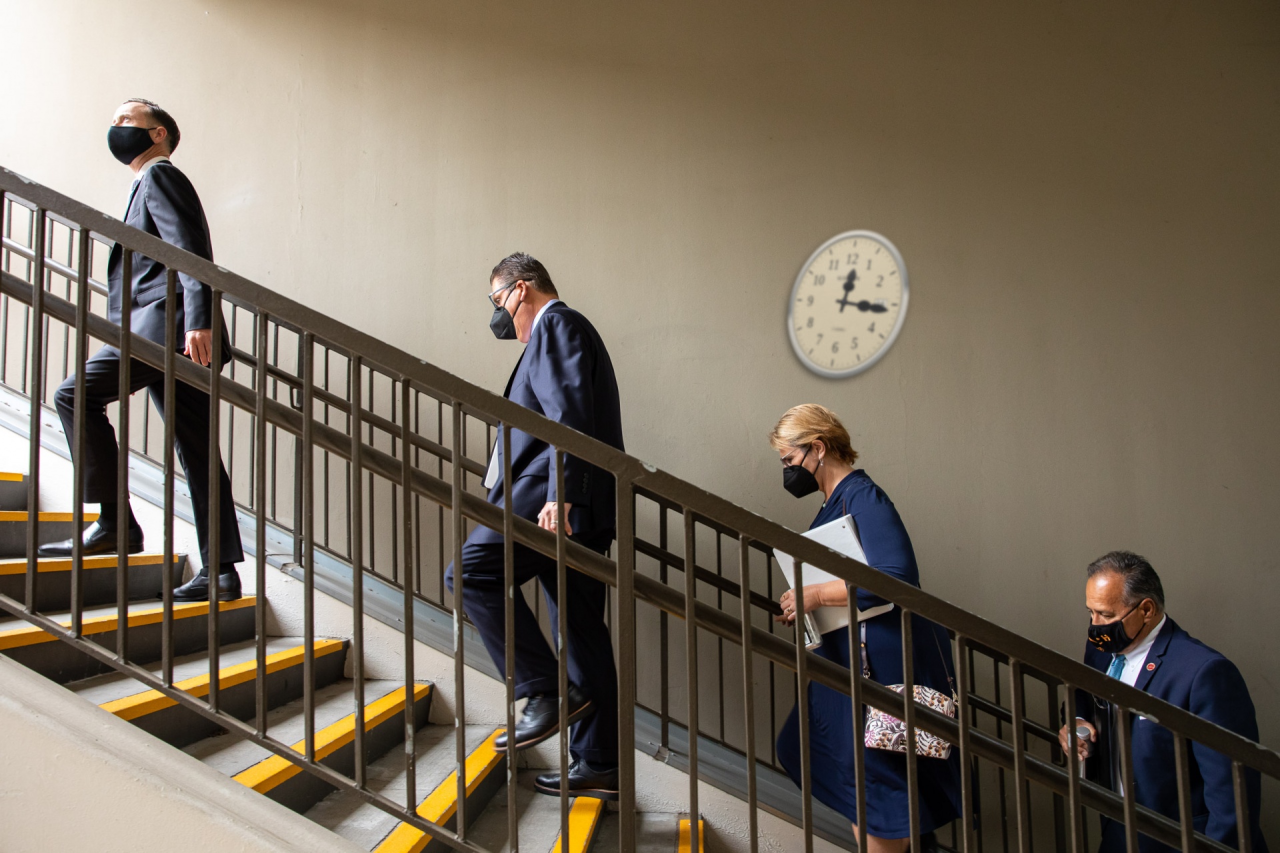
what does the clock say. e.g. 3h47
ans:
12h16
